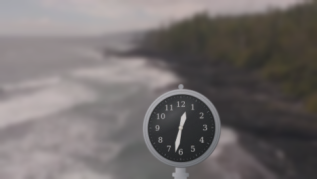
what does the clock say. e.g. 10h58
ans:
12h32
